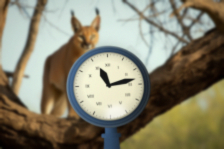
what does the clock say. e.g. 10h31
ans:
11h13
